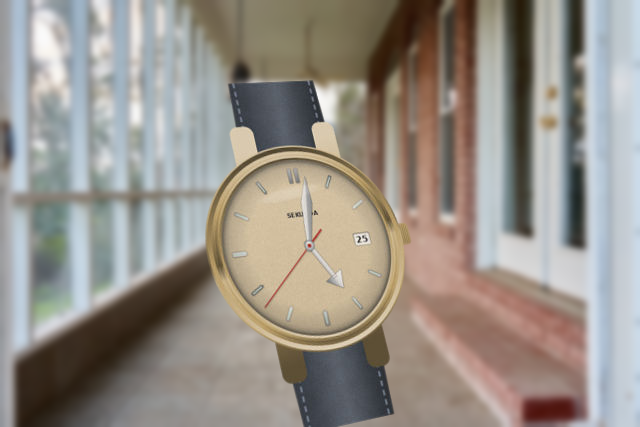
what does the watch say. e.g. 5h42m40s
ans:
5h01m38s
